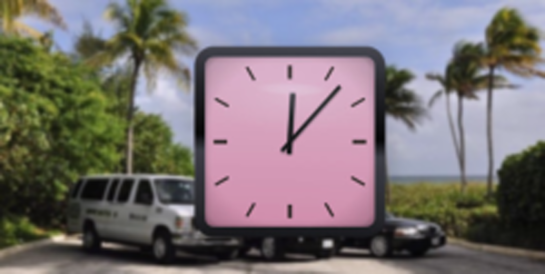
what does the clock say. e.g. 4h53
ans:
12h07
